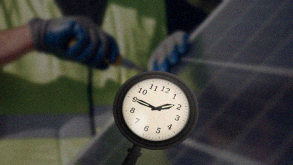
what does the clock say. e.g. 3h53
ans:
1h45
